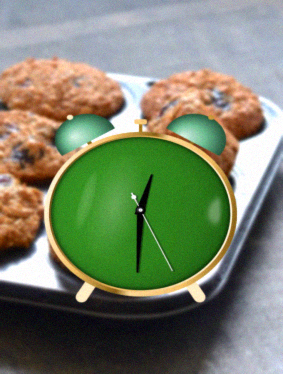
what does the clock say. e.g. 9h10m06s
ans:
12h30m26s
